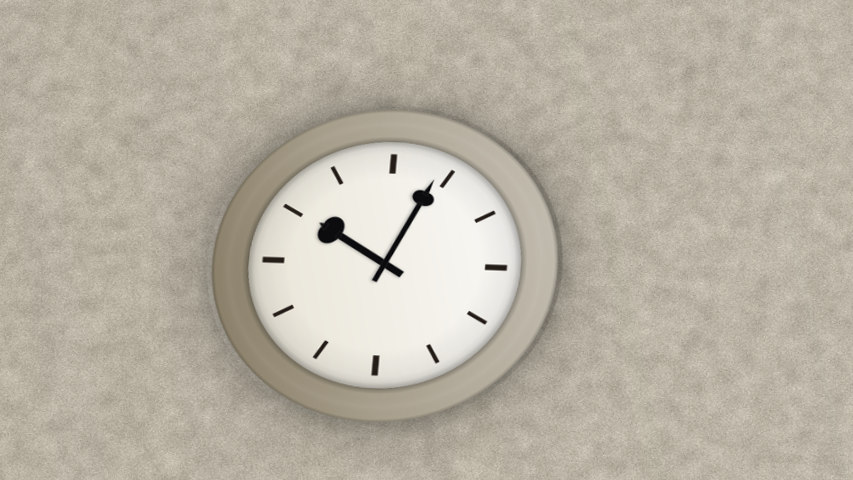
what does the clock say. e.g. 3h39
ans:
10h04
